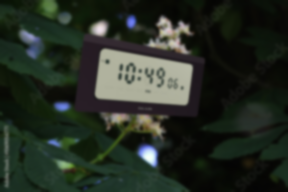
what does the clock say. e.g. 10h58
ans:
10h49
